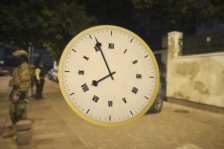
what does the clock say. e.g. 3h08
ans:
7h56
